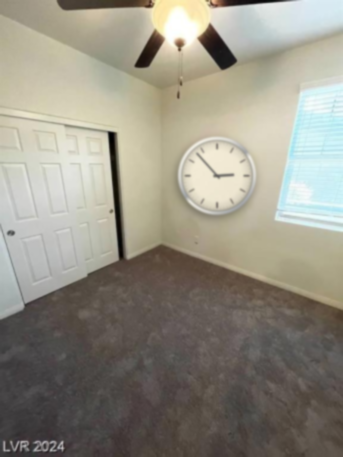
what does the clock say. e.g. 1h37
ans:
2h53
